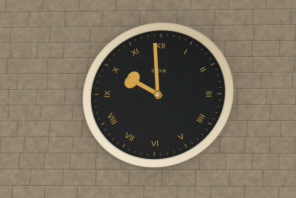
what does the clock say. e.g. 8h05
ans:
9h59
